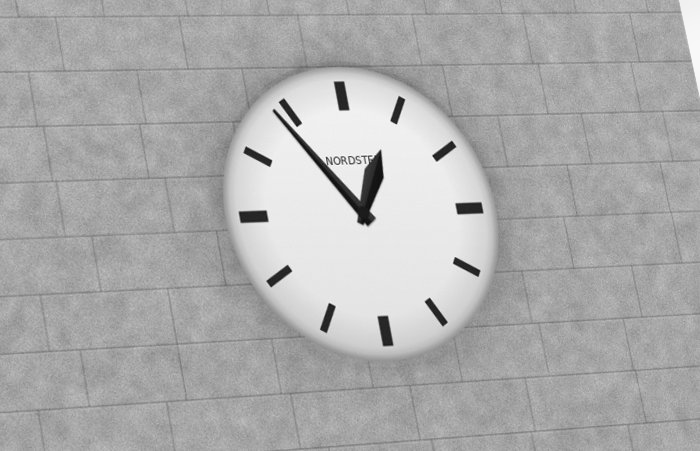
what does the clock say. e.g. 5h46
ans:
12h54
